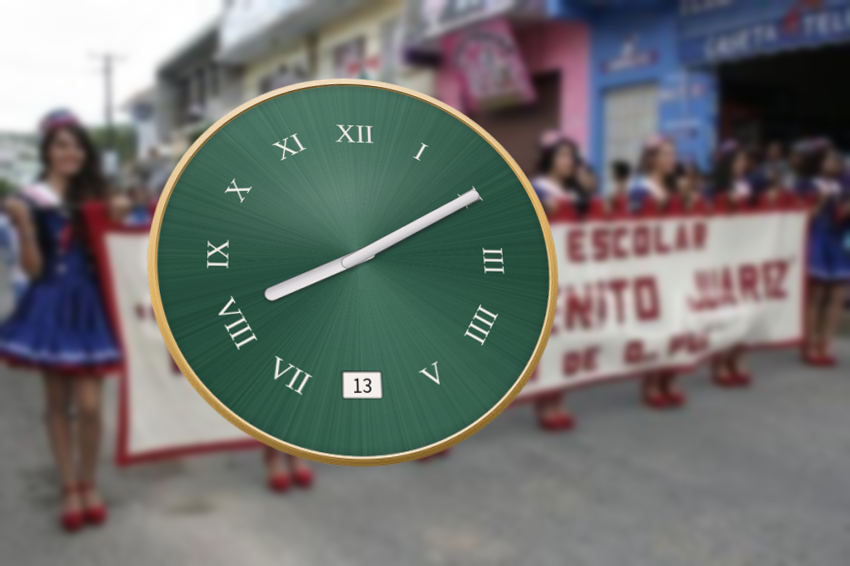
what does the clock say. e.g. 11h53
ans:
8h10
